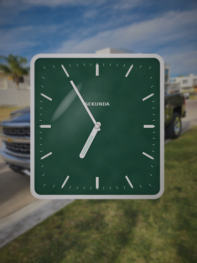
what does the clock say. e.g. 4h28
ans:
6h55
